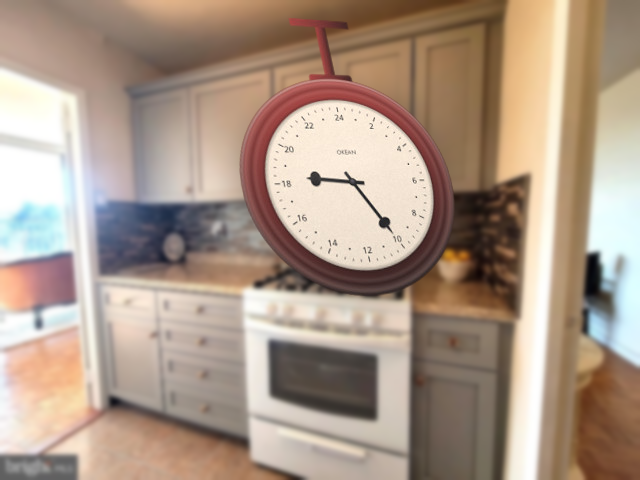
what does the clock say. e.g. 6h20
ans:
18h25
